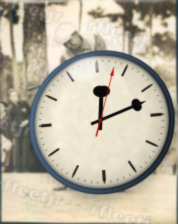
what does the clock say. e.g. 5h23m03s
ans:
12h12m03s
